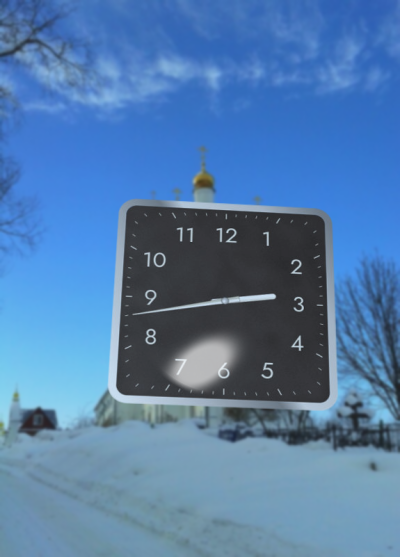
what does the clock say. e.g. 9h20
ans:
2h43
